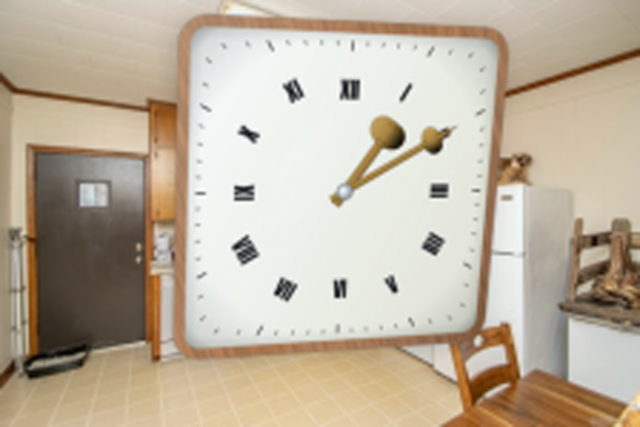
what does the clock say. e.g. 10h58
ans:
1h10
